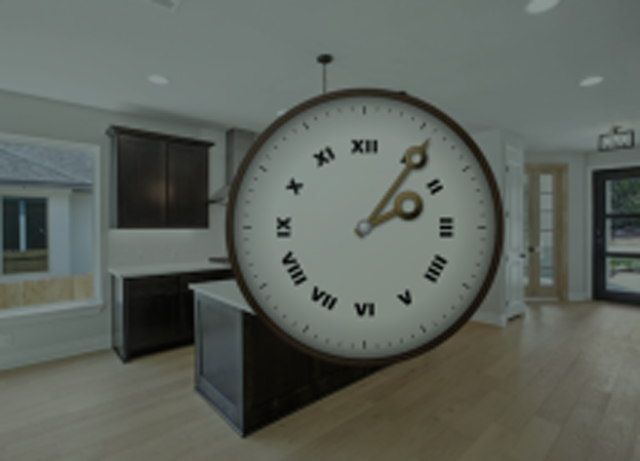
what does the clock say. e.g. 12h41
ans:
2h06
